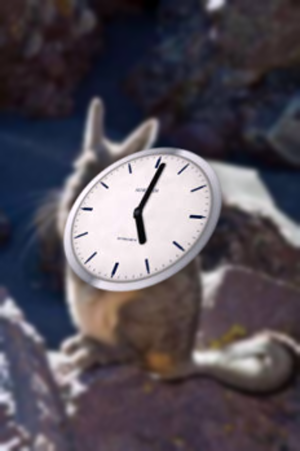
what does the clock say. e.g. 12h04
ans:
5h01
